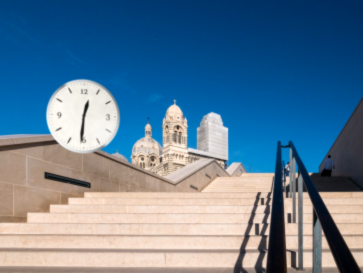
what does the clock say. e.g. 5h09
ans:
12h31
